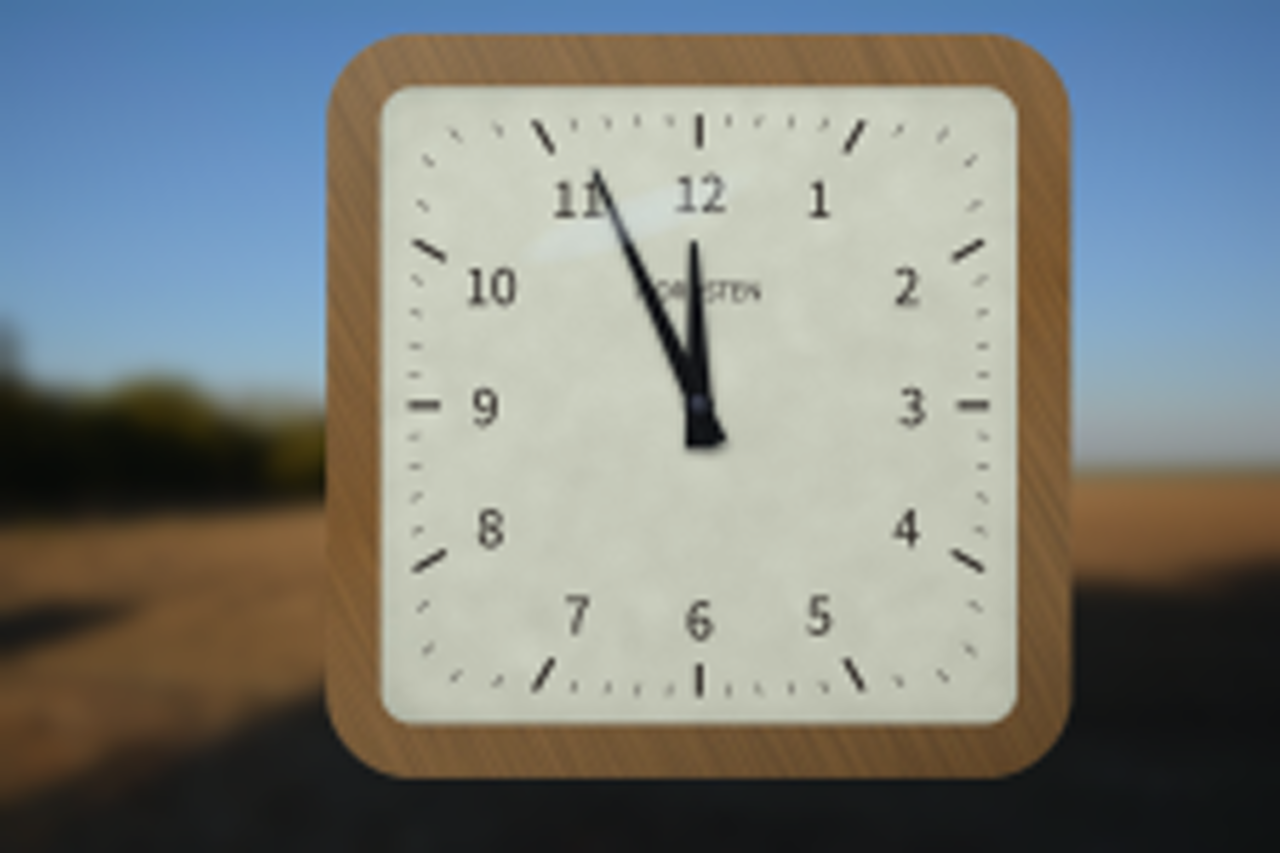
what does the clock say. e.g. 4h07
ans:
11h56
